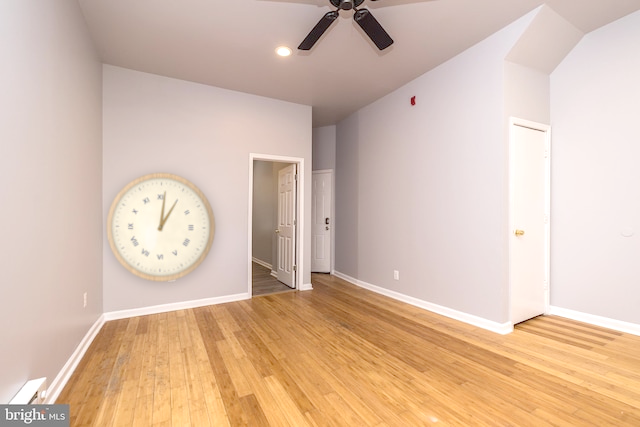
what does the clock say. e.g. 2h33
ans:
1h01
